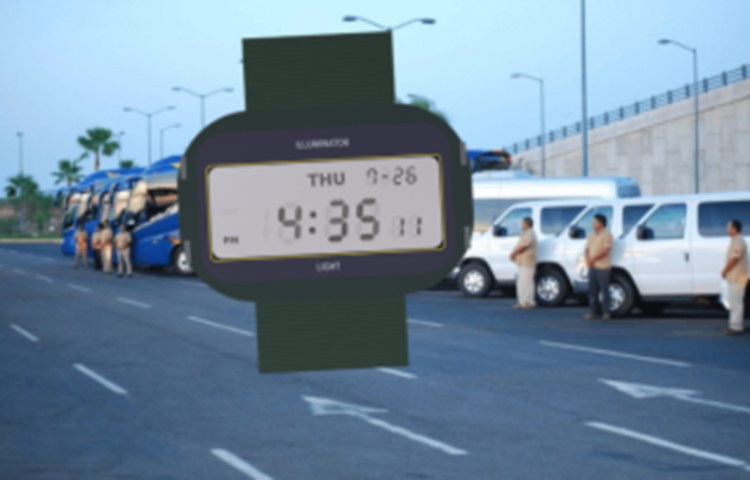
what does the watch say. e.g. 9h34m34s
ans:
4h35m11s
